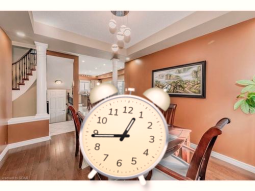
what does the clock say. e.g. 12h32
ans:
12h44
